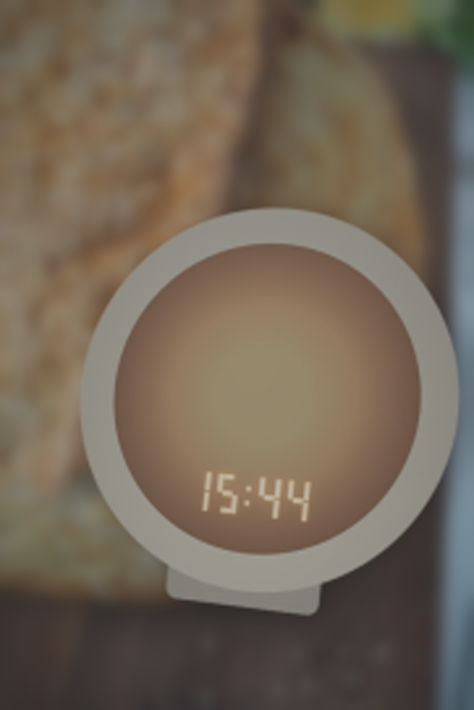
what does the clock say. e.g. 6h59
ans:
15h44
